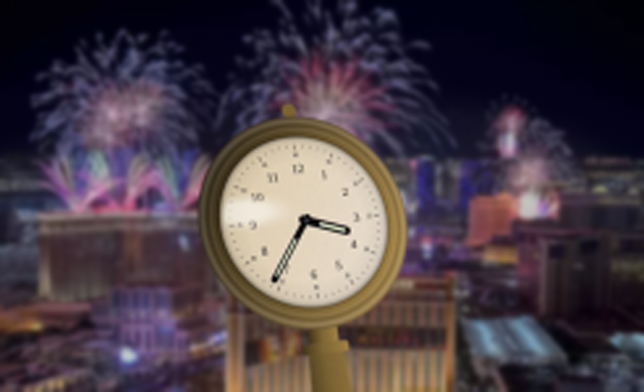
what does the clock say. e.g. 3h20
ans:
3h36
